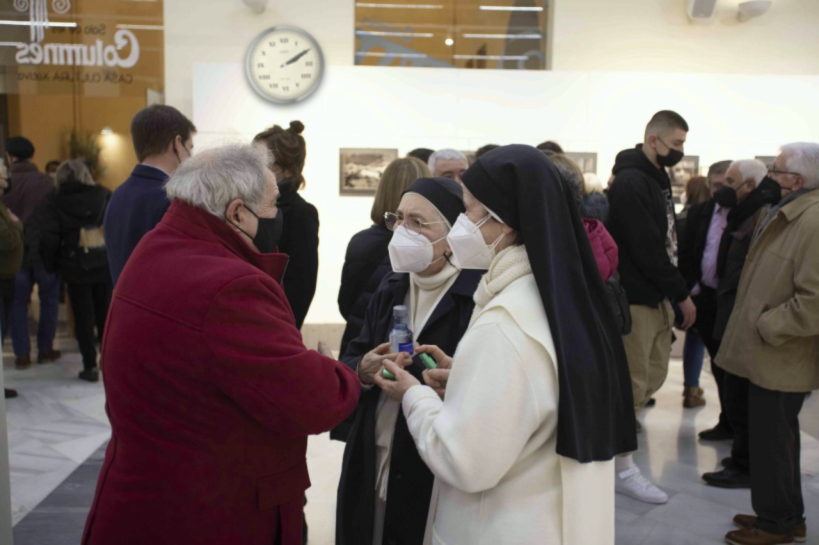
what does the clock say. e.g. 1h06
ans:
2h10
